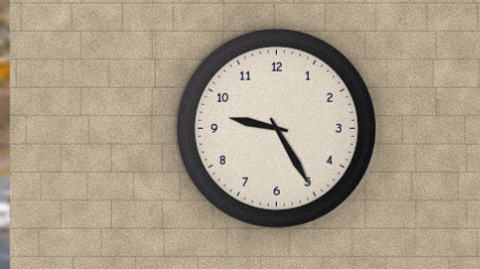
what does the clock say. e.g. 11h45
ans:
9h25
